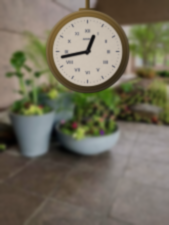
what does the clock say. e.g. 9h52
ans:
12h43
